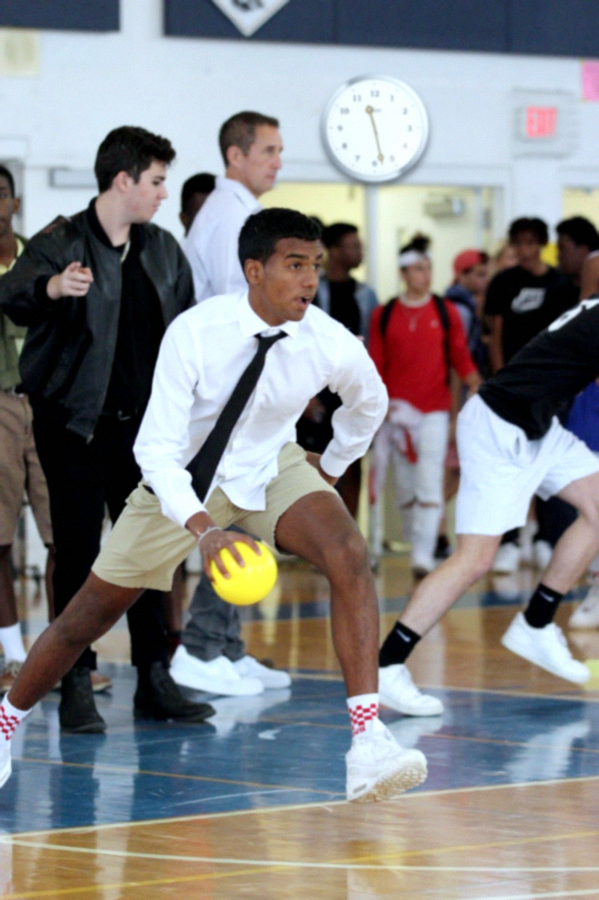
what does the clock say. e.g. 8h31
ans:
11h28
